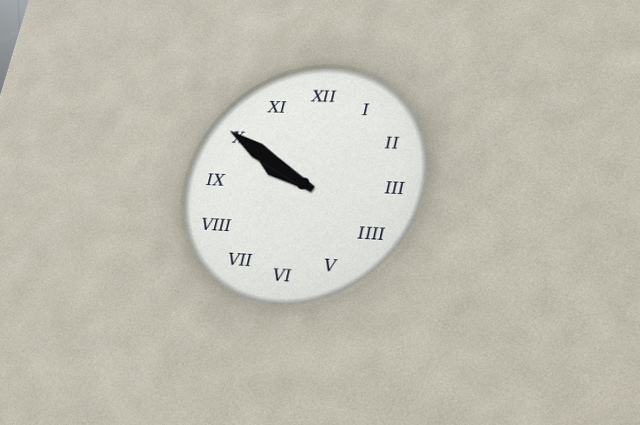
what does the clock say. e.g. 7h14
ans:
9h50
